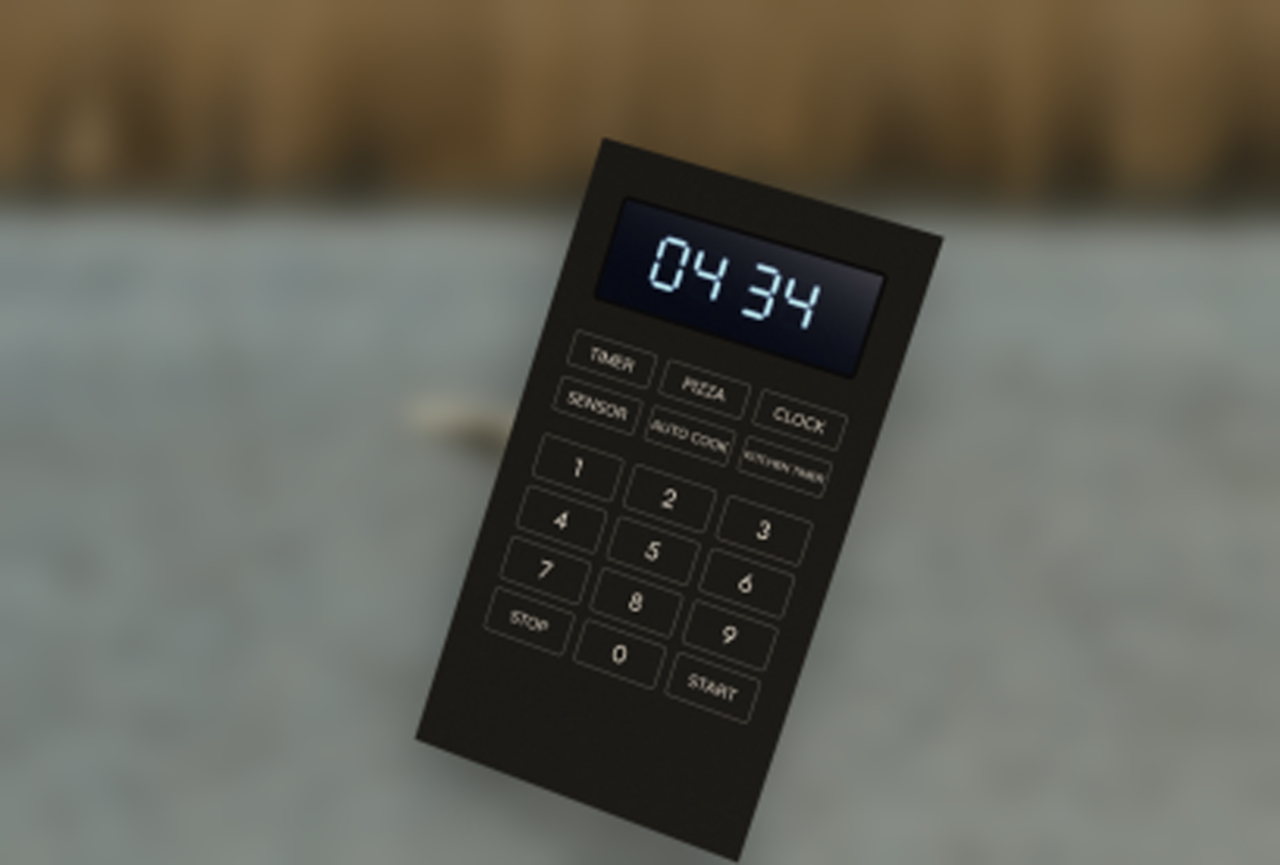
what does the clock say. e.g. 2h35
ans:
4h34
